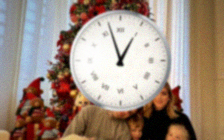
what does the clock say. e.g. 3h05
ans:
12h57
